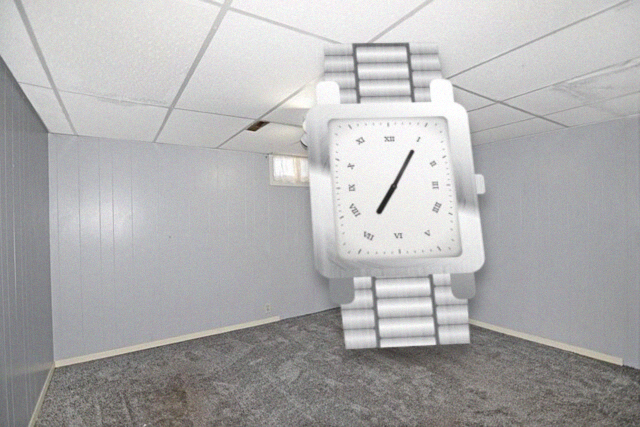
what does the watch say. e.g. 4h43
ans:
7h05
